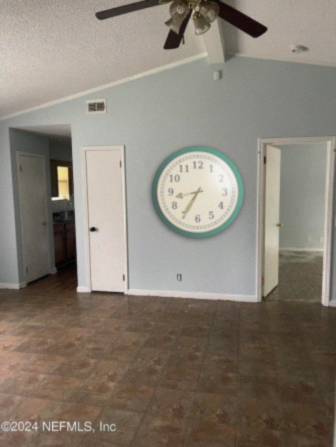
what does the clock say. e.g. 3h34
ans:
8h35
